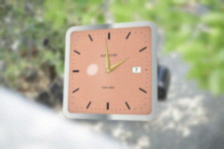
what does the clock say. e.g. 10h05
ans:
1h59
